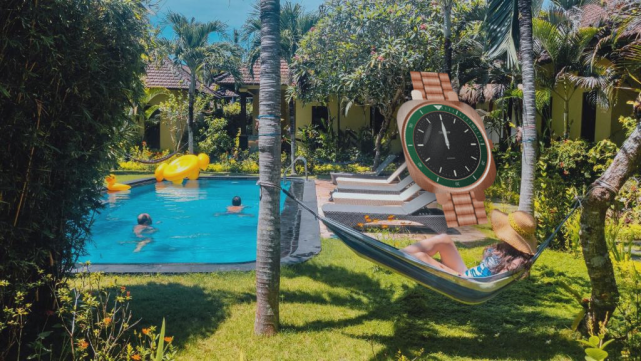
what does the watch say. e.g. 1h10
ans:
12h00
